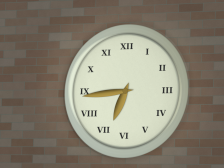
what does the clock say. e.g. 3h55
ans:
6h44
